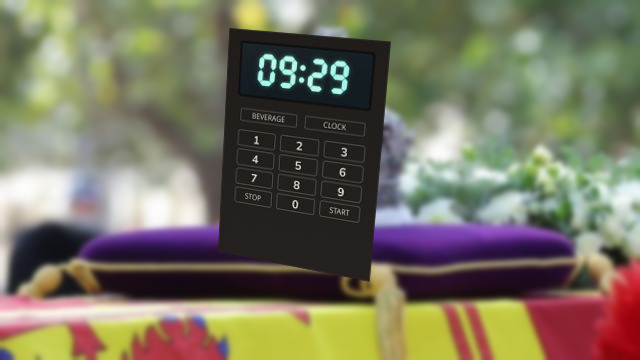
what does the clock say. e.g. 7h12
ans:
9h29
